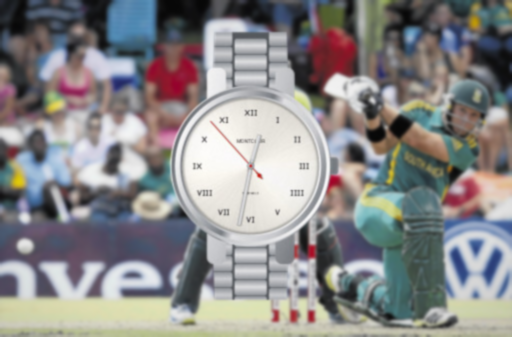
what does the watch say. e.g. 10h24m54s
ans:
12h31m53s
